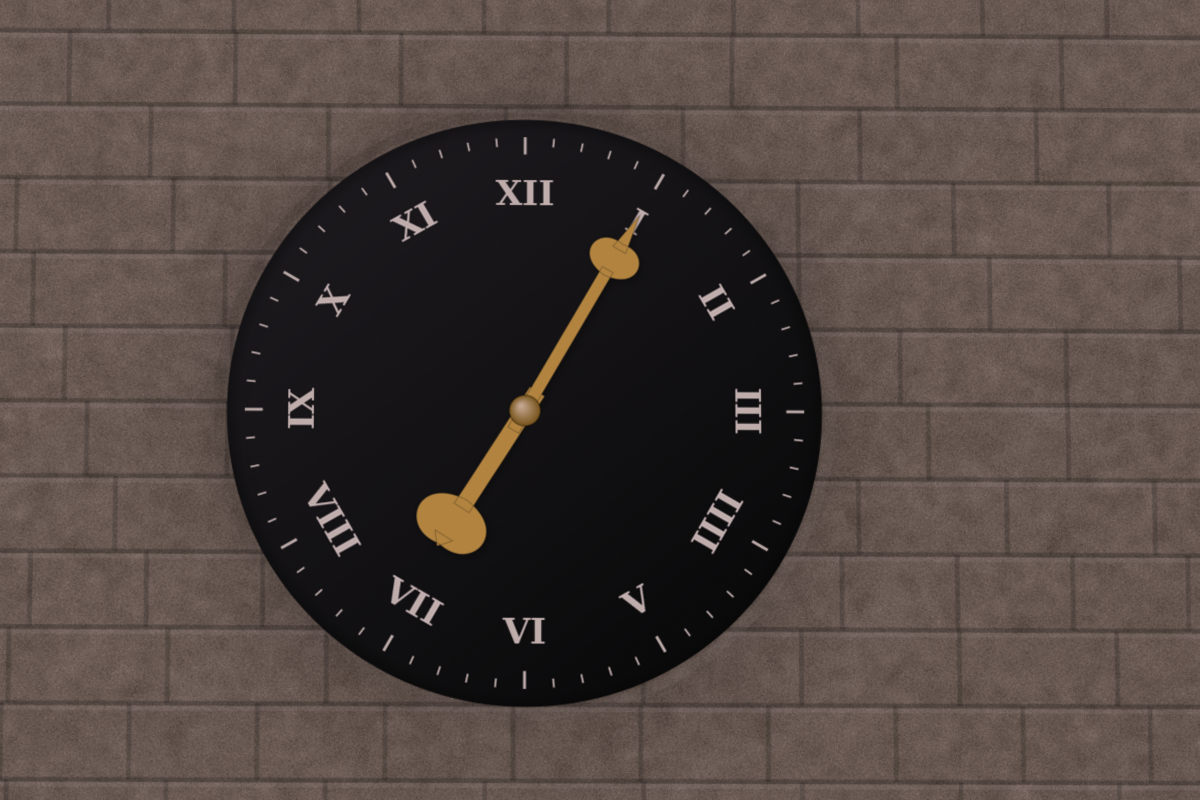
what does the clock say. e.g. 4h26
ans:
7h05
